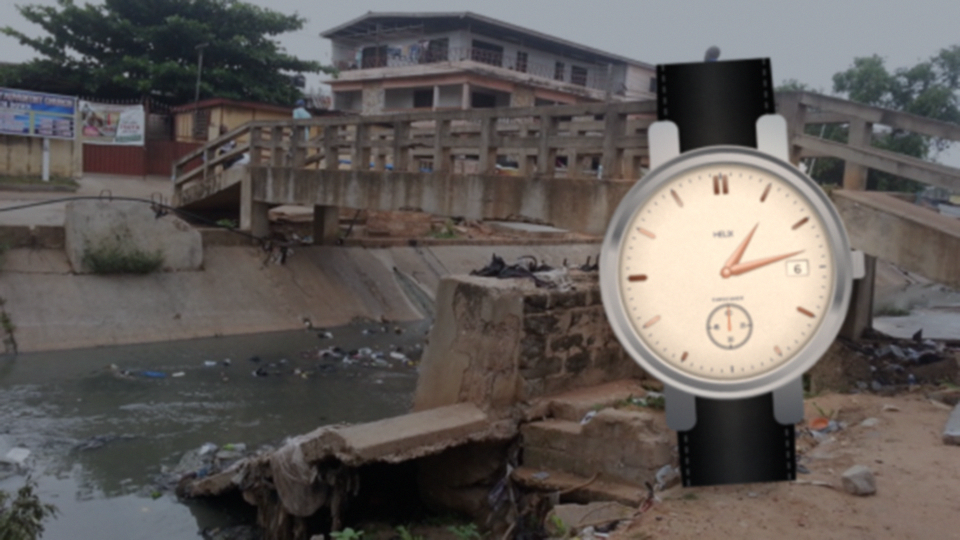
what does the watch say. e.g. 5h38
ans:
1h13
